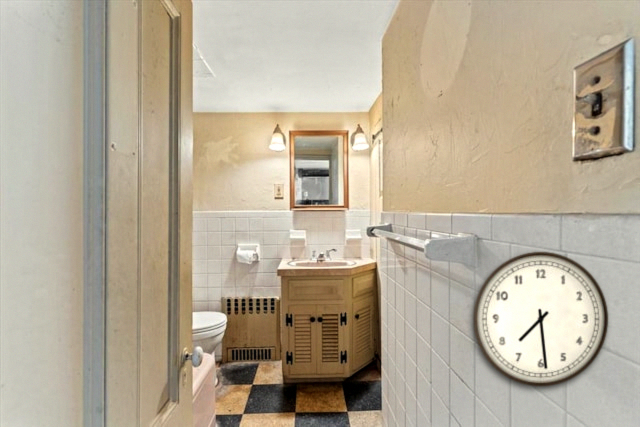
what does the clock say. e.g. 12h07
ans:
7h29
